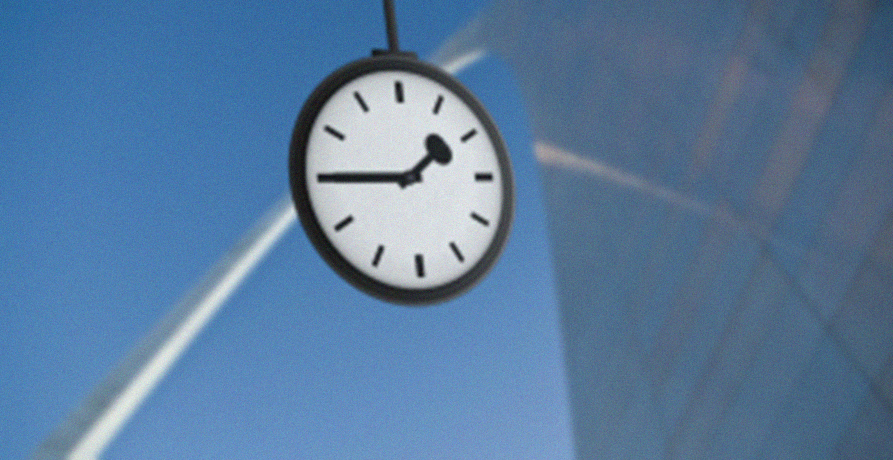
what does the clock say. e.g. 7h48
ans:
1h45
